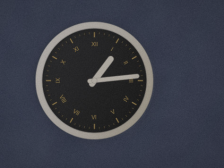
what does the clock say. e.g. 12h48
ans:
1h14
